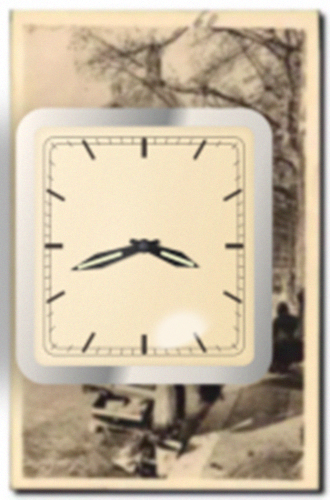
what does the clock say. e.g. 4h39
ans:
3h42
